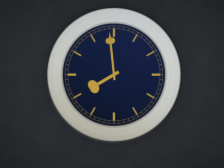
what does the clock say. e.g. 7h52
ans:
7h59
